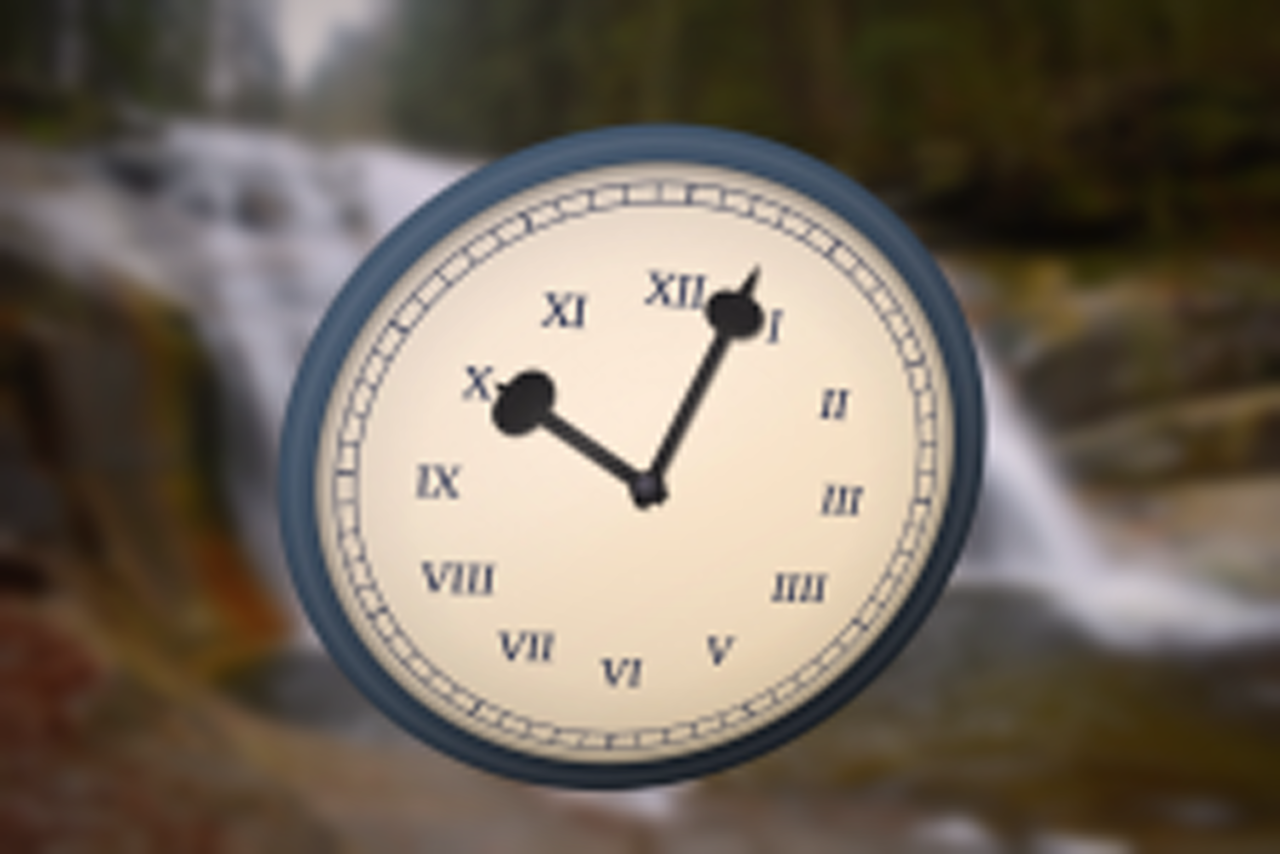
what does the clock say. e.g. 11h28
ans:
10h03
